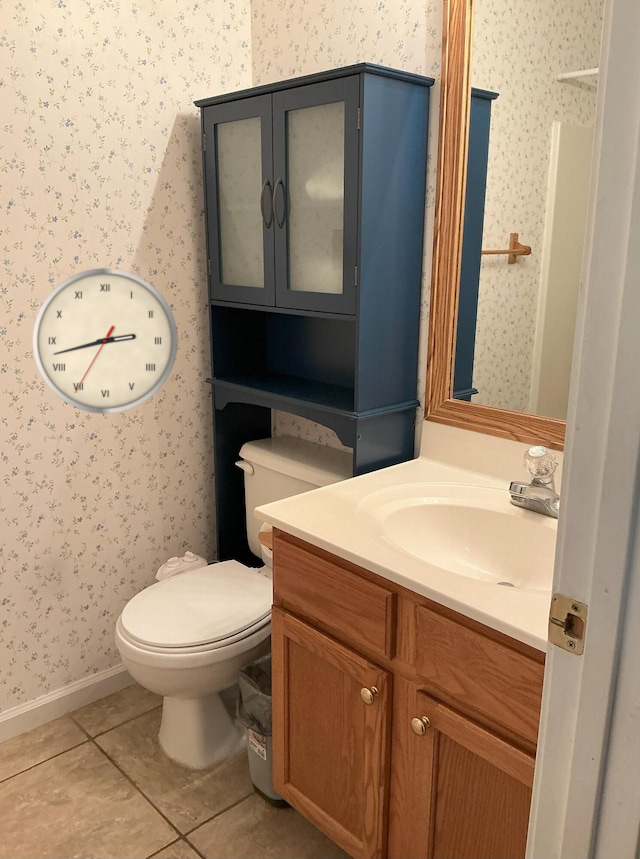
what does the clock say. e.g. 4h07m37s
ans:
2h42m35s
